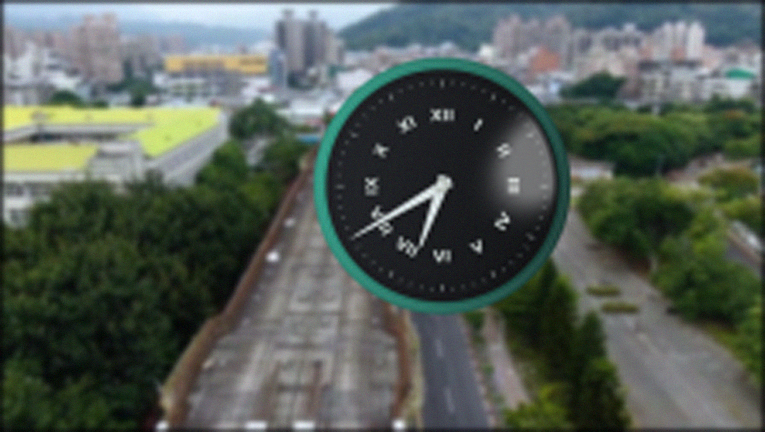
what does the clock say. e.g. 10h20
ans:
6h40
